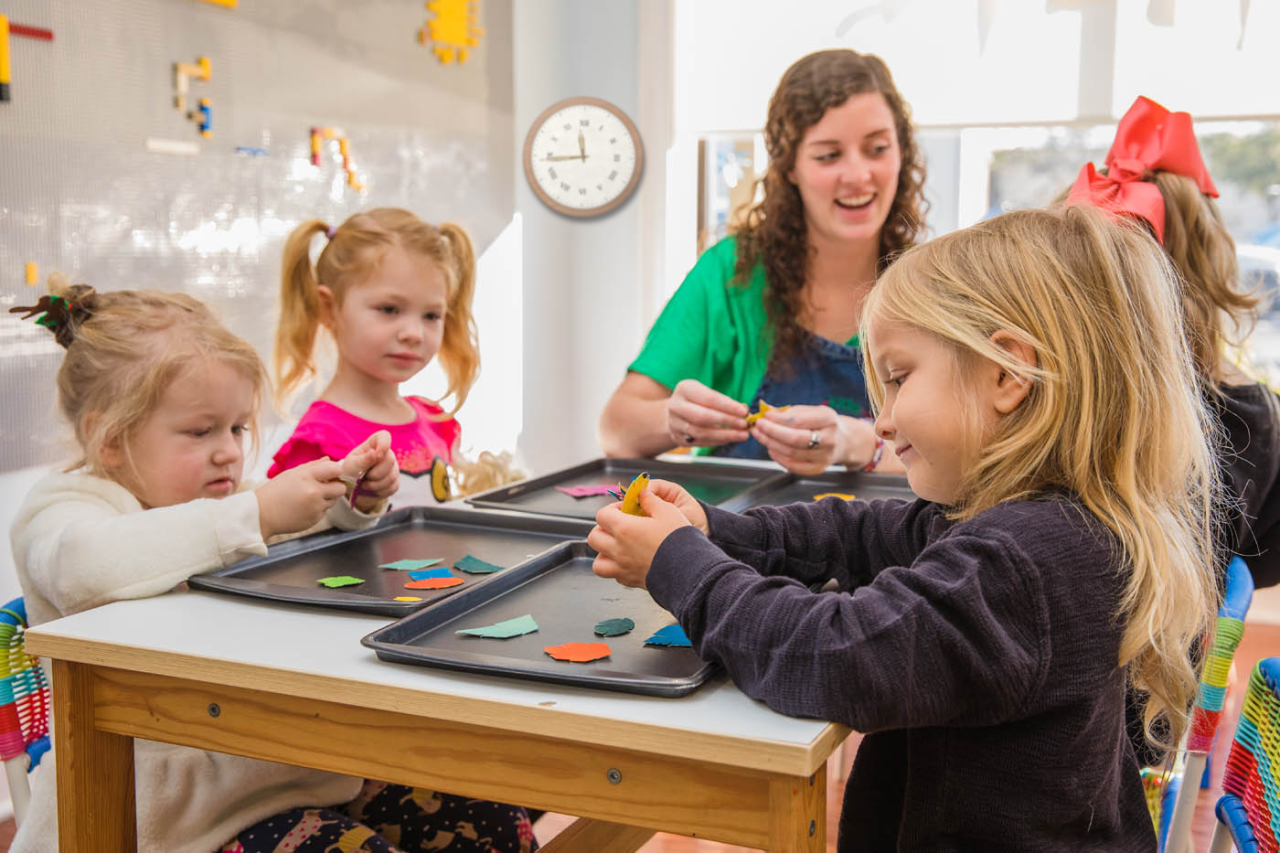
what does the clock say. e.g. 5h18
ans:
11h44
